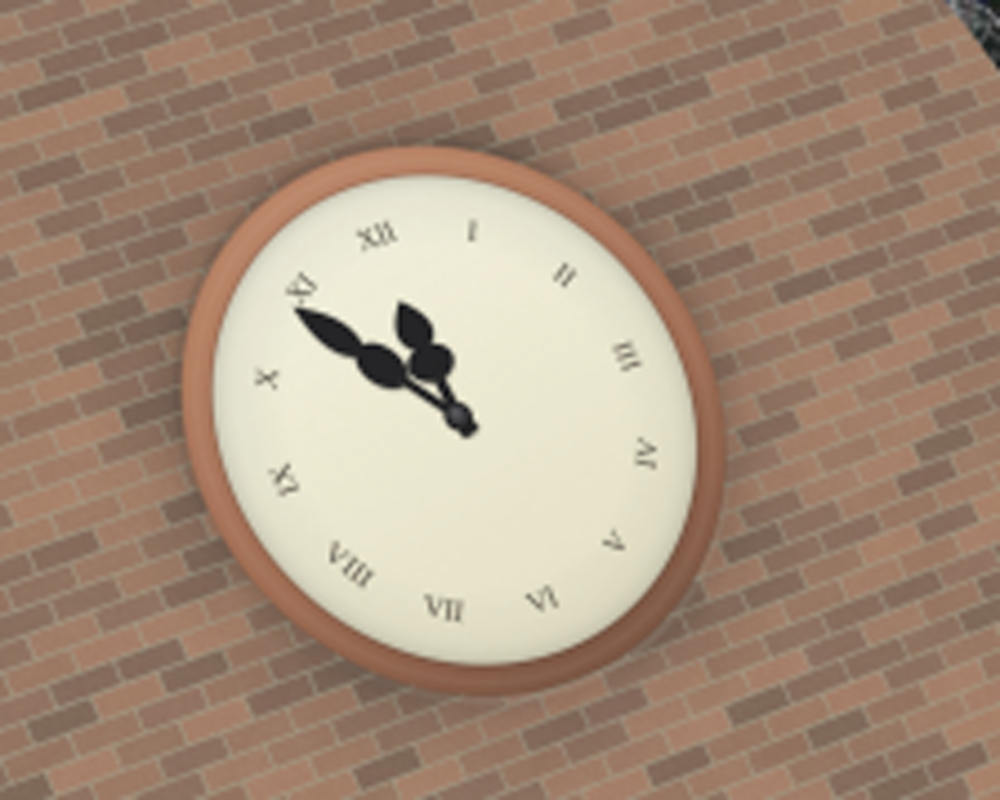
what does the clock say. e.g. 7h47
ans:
11h54
